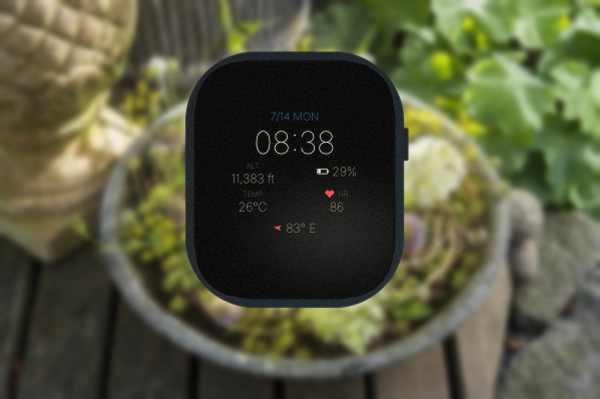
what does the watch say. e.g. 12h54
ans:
8h38
